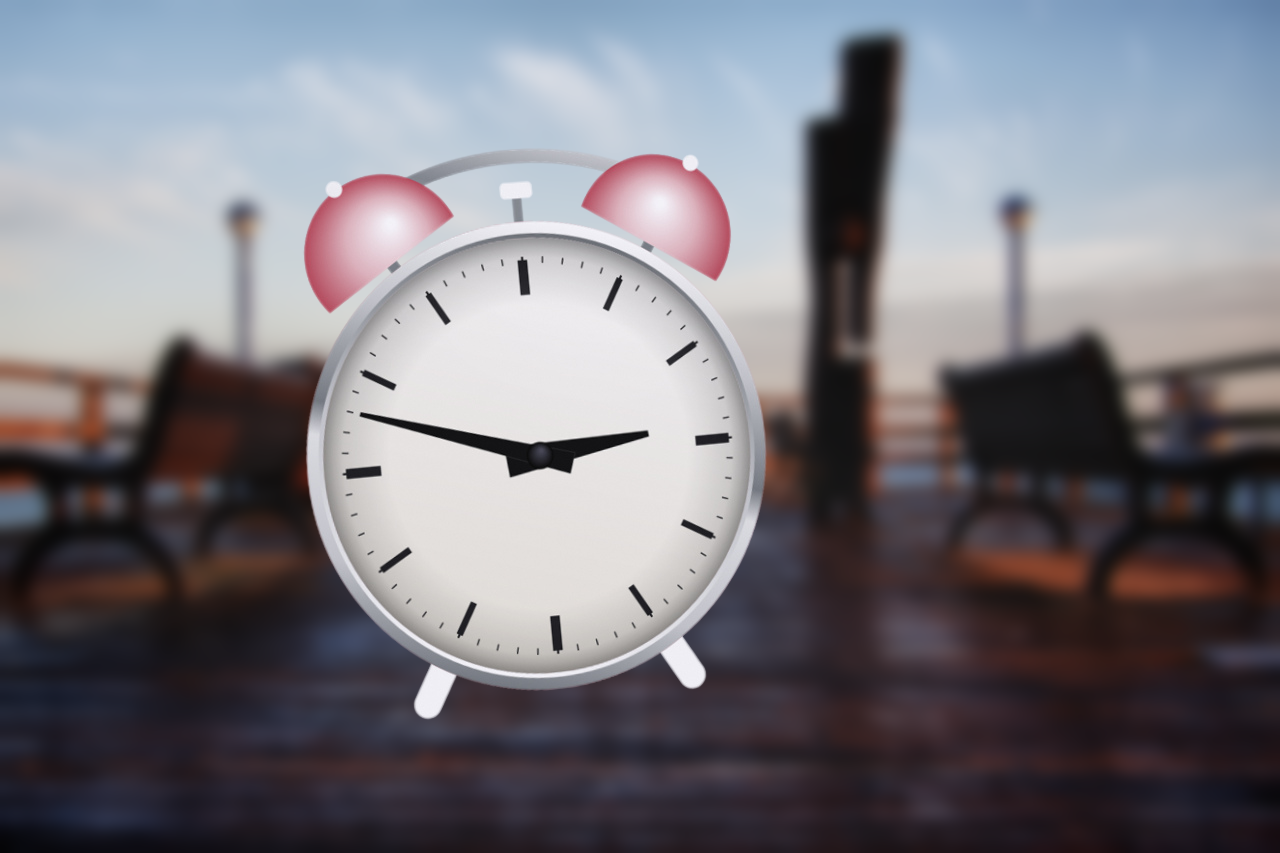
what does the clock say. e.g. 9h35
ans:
2h48
